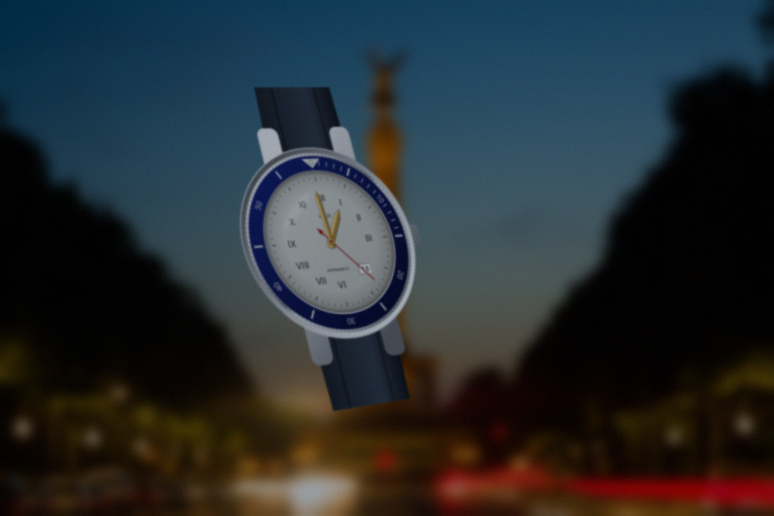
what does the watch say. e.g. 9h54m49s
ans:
12h59m23s
